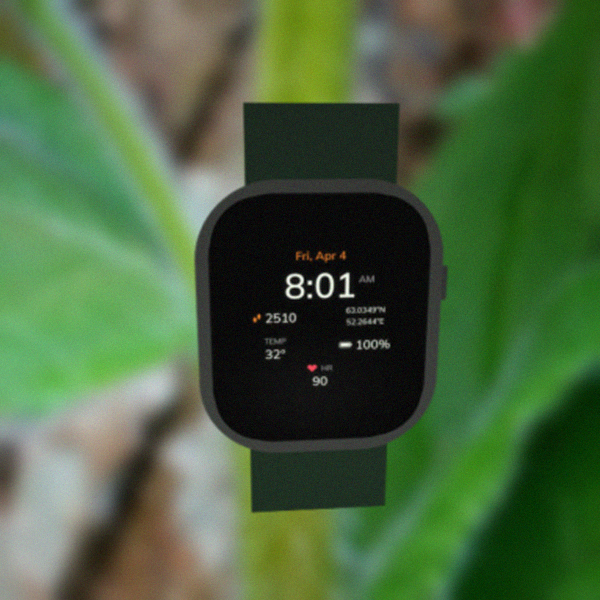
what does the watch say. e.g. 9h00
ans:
8h01
